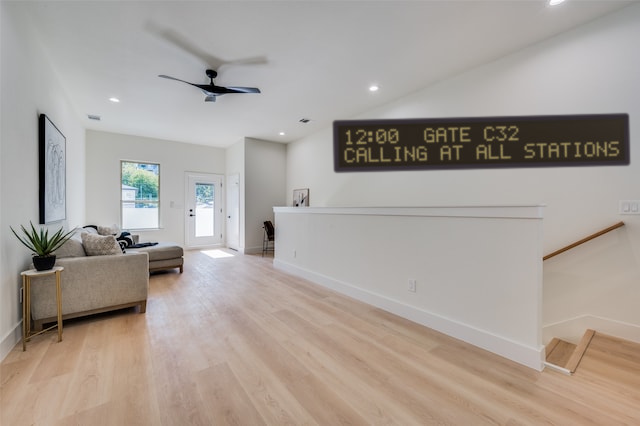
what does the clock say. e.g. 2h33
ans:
12h00
